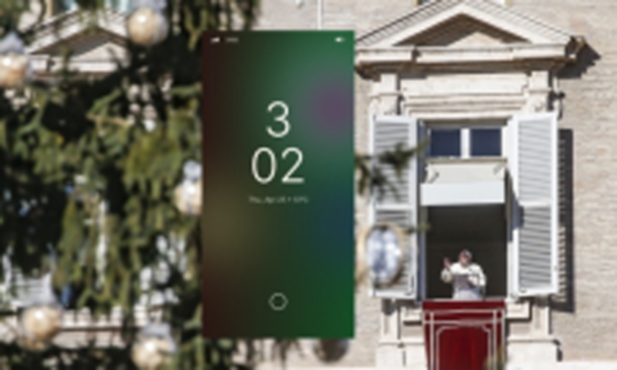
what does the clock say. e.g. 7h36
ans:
3h02
